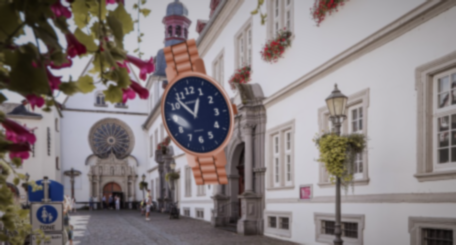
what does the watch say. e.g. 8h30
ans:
12h53
